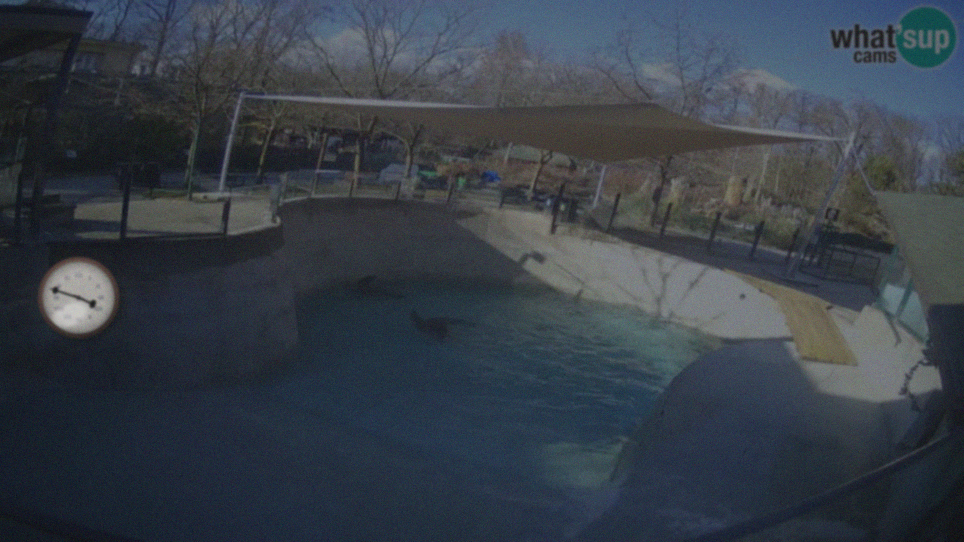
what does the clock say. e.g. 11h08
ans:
3h48
